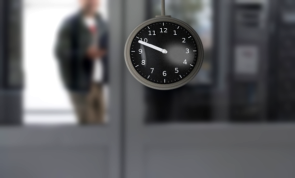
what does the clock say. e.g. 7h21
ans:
9h49
